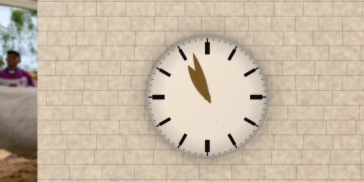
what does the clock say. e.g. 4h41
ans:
10h57
